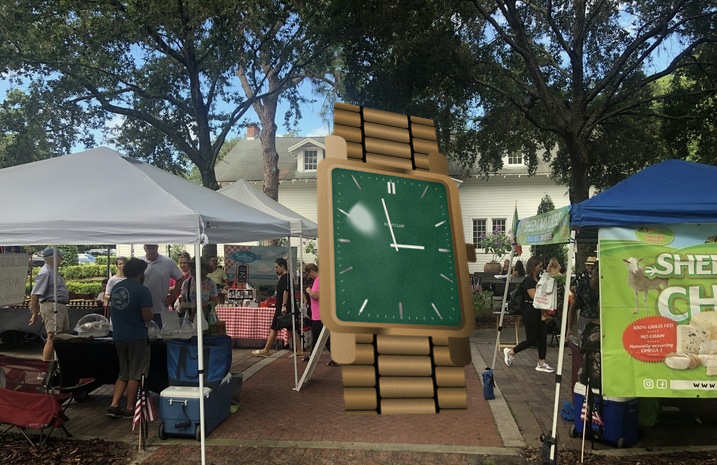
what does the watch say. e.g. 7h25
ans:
2h58
